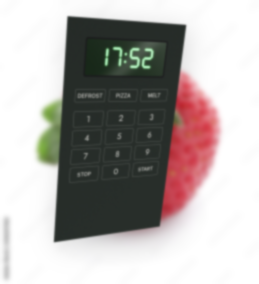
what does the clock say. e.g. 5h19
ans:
17h52
